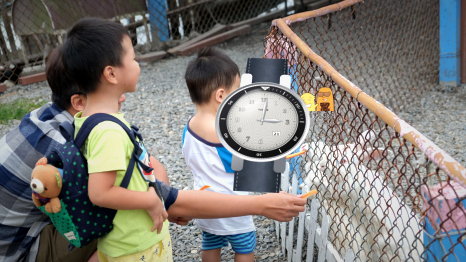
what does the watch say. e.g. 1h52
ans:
3h01
